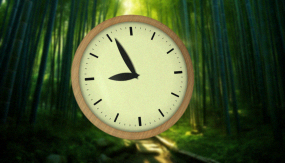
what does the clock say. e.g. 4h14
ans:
8h56
